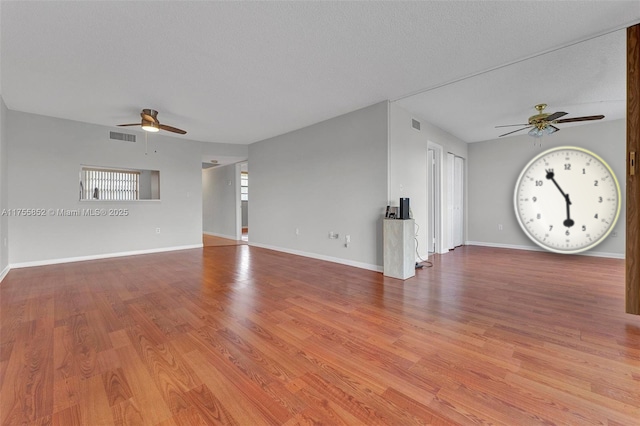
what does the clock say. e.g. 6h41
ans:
5h54
